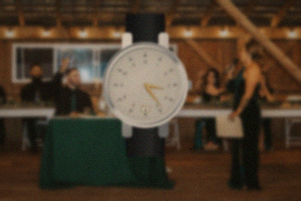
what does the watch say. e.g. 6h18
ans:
3h24
